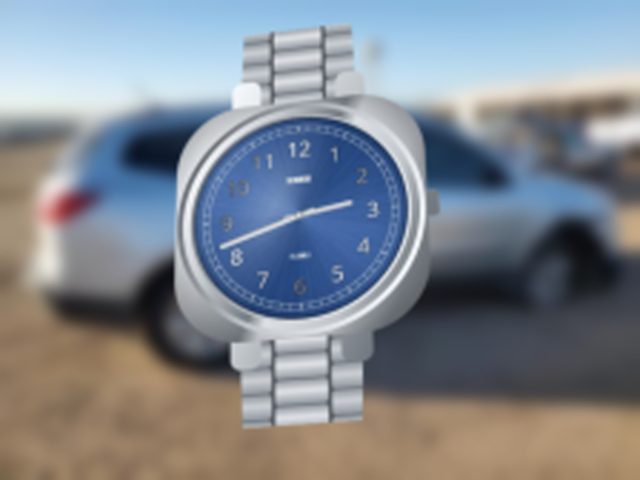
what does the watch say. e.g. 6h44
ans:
2h42
